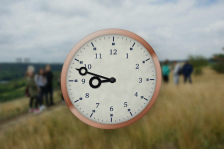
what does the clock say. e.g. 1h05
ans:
8h48
